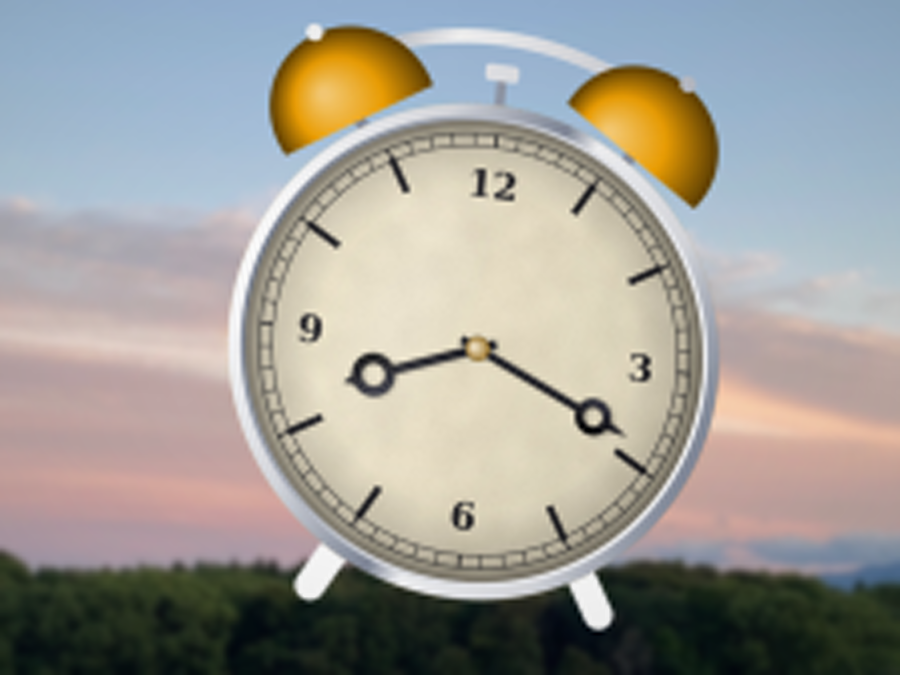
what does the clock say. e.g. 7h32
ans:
8h19
